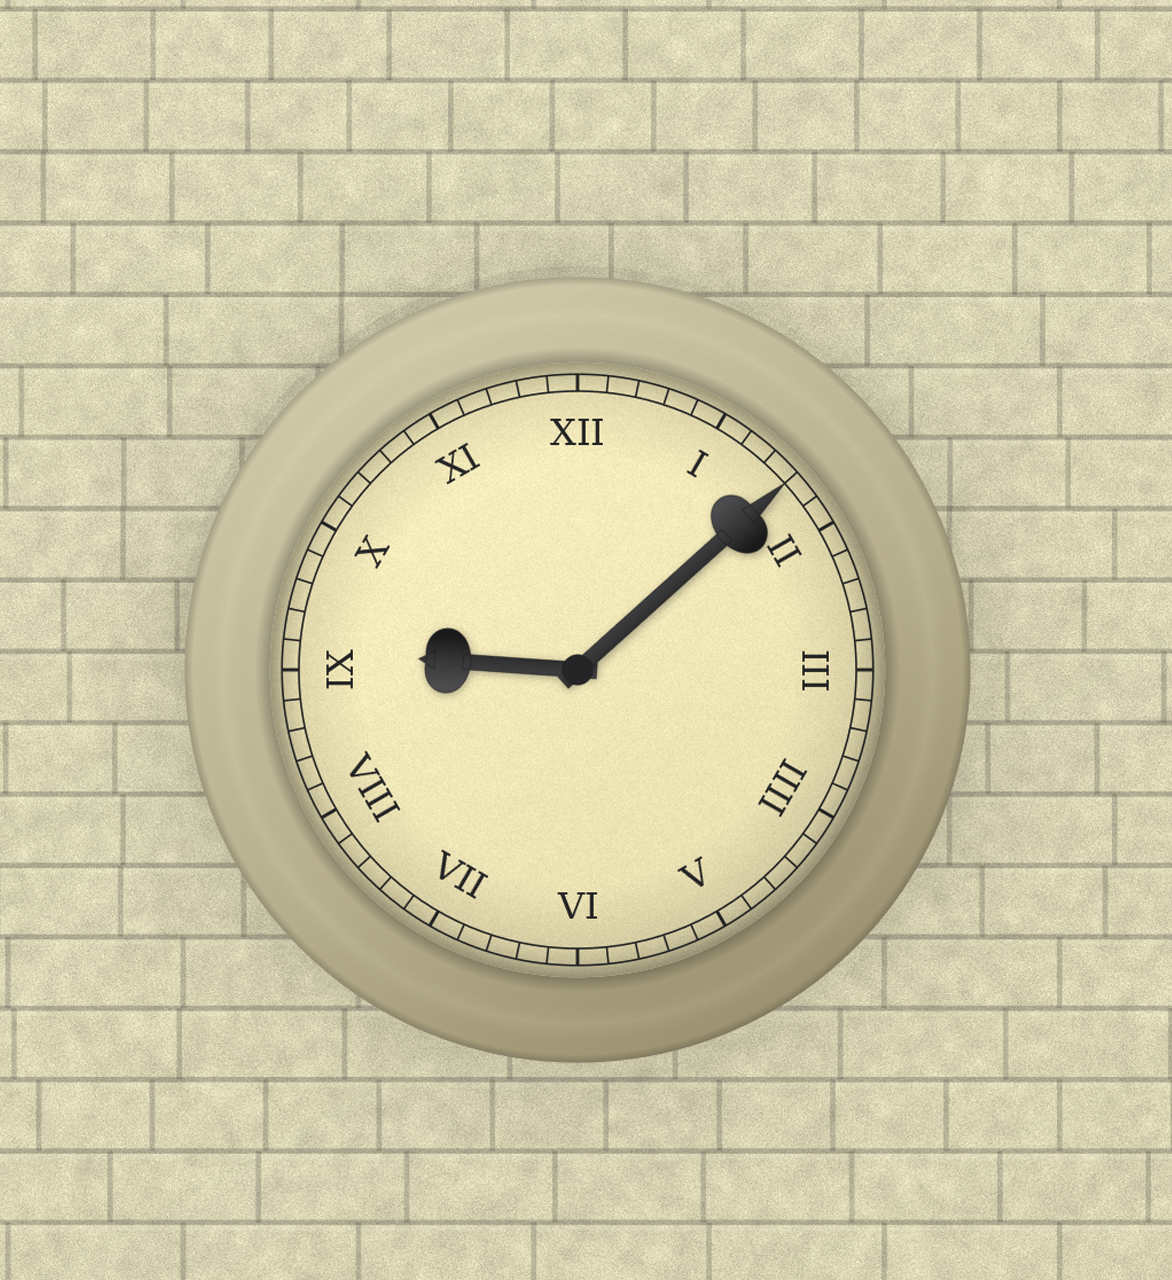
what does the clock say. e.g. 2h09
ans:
9h08
